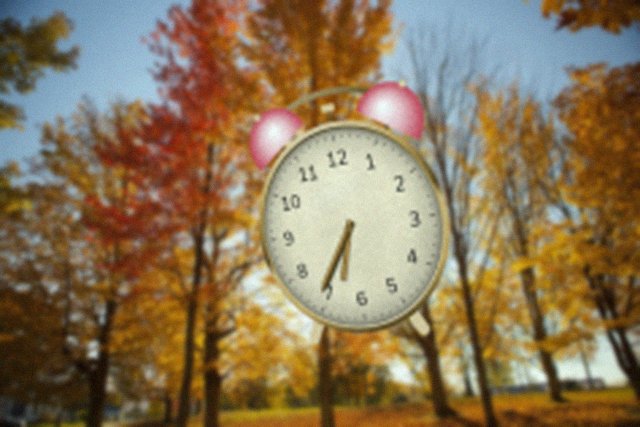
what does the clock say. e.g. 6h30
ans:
6h36
